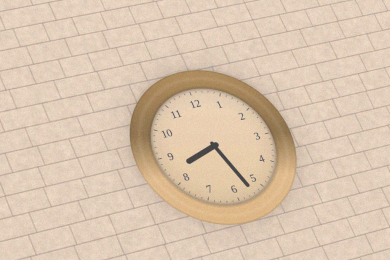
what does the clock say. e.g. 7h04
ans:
8h27
